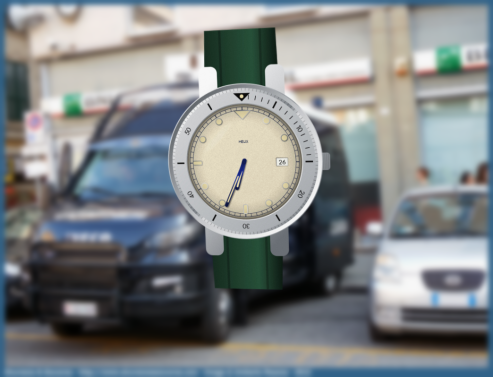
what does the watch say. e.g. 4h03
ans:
6h34
